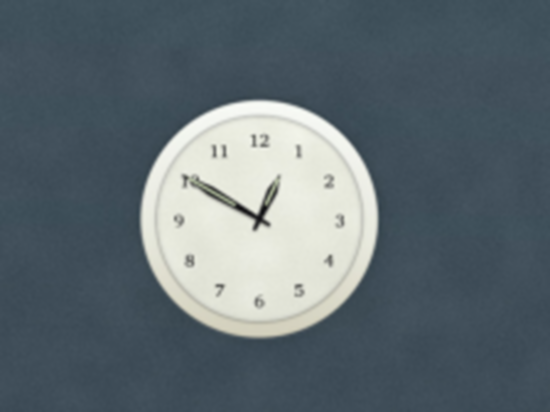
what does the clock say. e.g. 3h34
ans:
12h50
